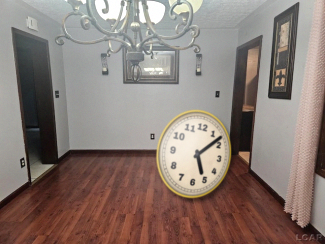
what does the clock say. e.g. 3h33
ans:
5h08
